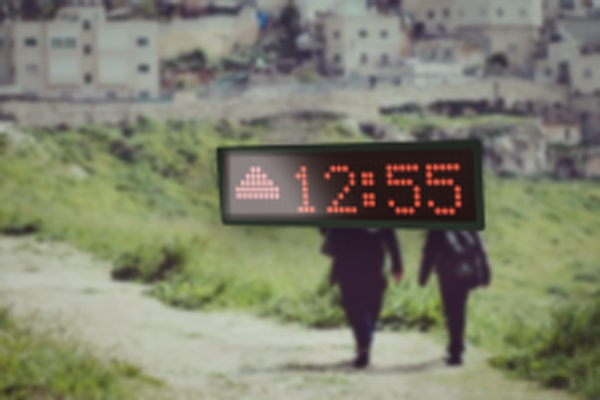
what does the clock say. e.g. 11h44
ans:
12h55
